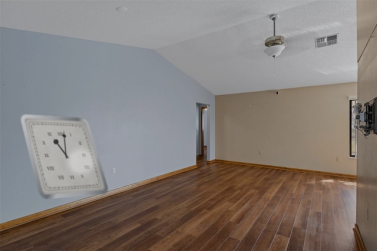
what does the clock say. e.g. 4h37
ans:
11h02
